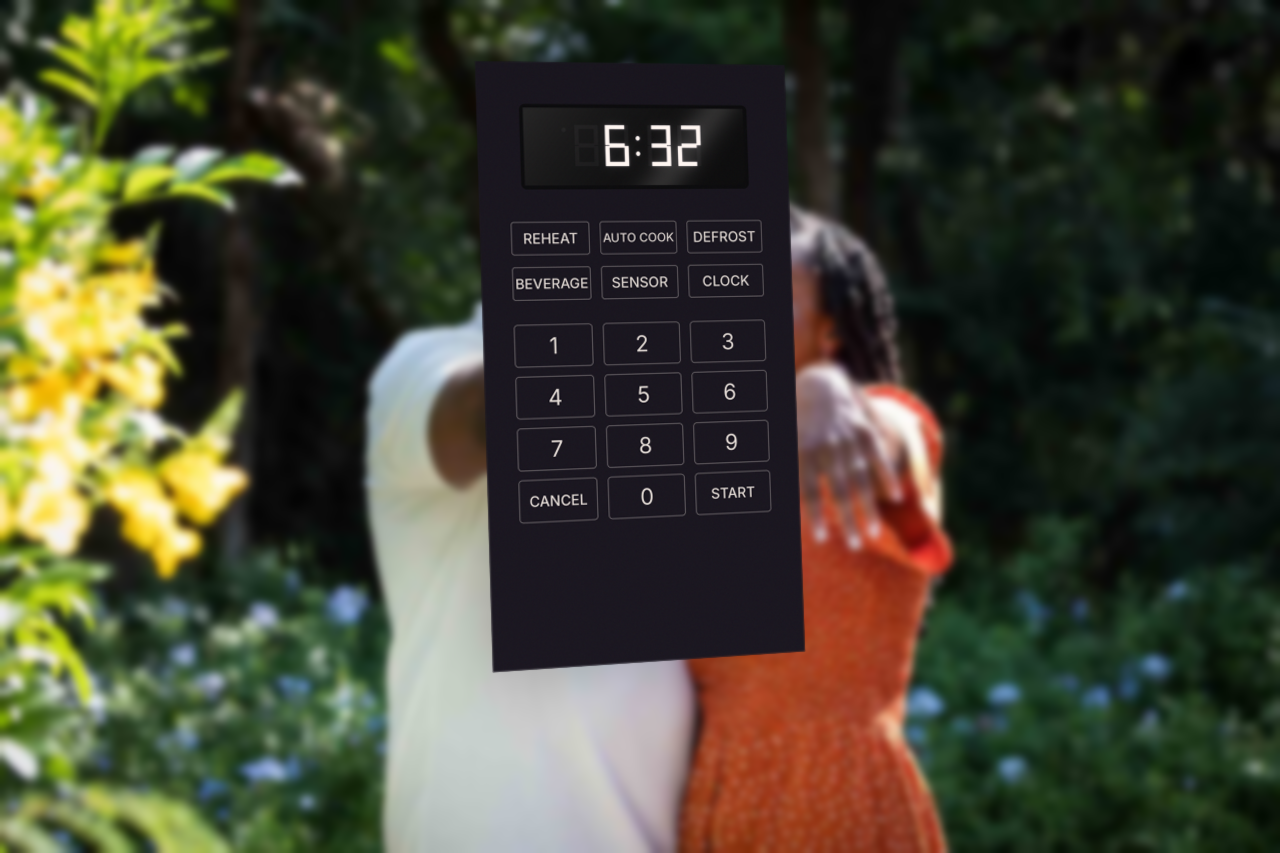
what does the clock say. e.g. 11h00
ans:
6h32
